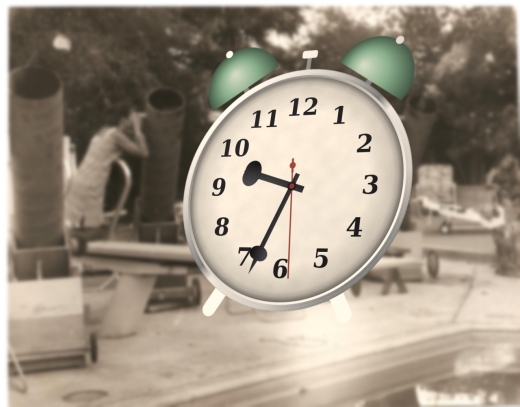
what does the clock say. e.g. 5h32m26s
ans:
9h33m29s
